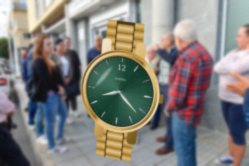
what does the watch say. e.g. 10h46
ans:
8h22
